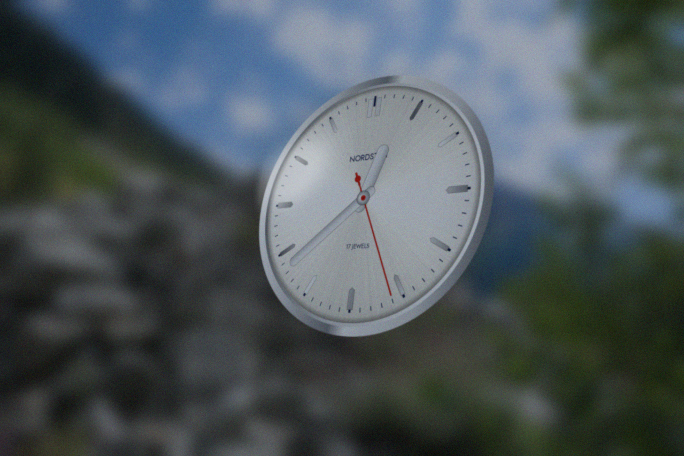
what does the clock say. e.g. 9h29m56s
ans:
12h38m26s
